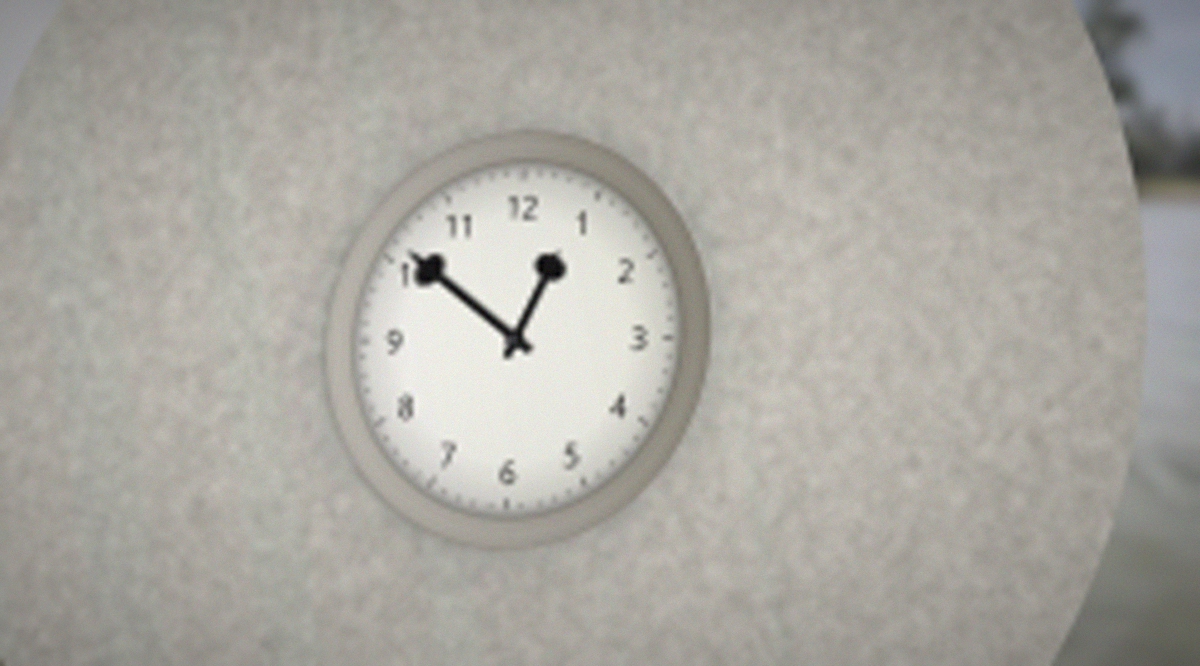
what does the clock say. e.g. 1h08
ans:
12h51
